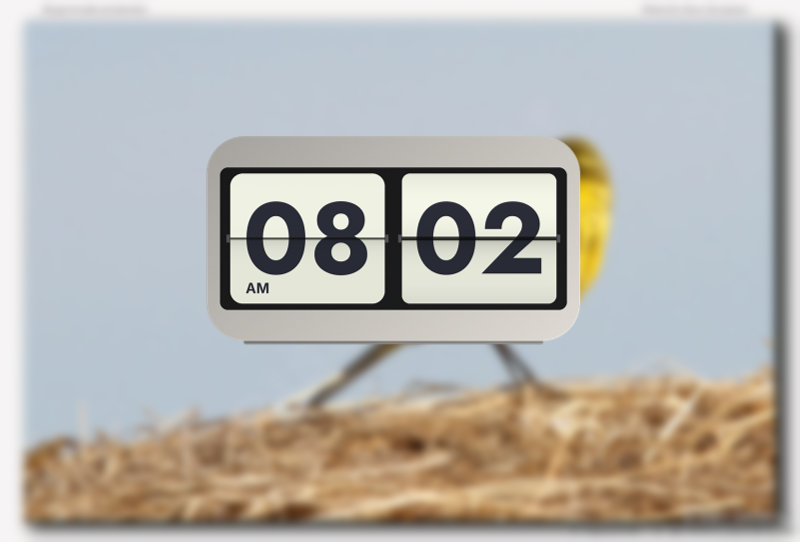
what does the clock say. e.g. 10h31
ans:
8h02
